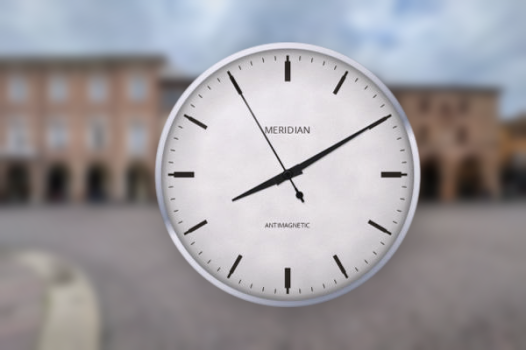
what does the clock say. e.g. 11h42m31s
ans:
8h09m55s
